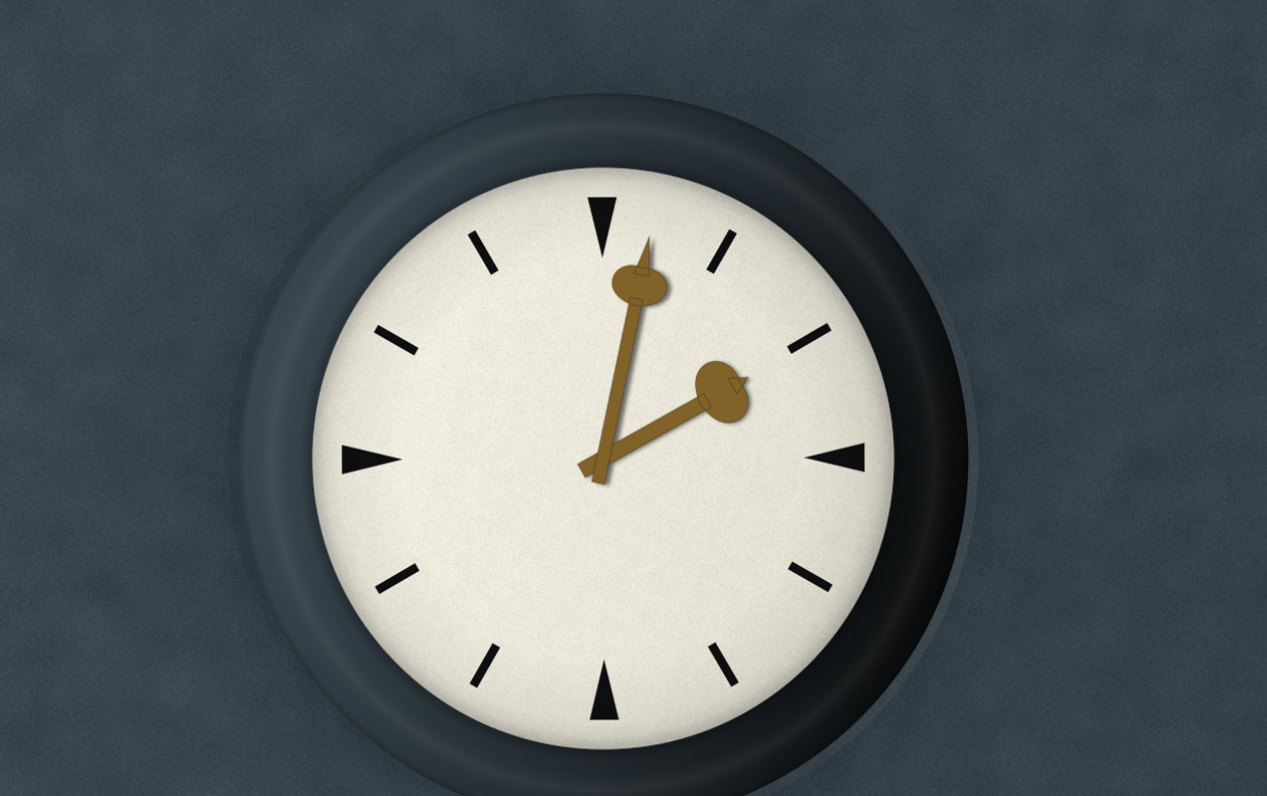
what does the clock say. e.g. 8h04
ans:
2h02
